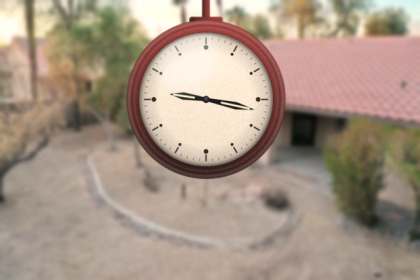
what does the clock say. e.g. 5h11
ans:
9h17
